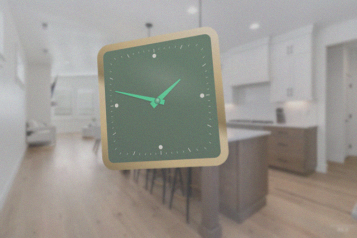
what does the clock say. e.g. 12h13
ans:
1h48
